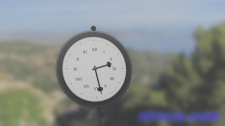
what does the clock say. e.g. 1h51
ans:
2h28
